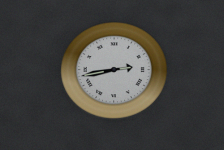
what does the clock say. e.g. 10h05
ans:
2h43
